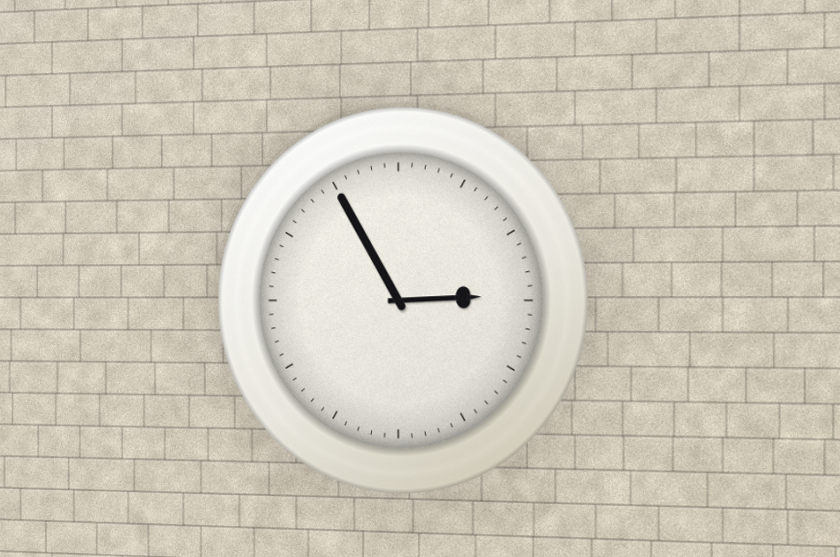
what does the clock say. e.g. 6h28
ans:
2h55
